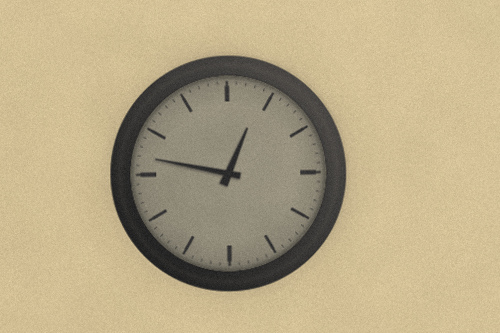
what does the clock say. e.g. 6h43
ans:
12h47
